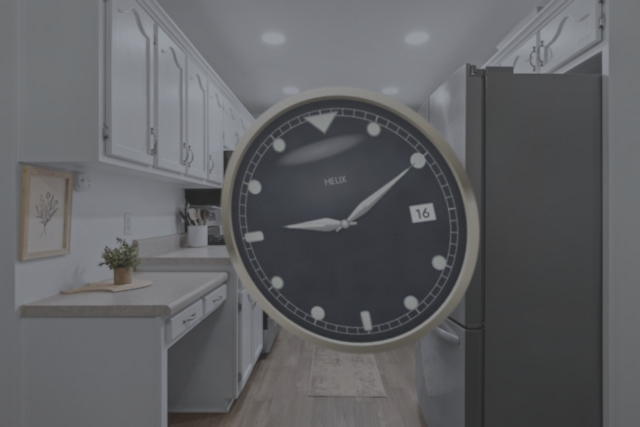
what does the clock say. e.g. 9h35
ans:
9h10
